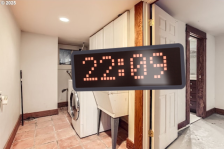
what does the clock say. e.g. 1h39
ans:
22h09
